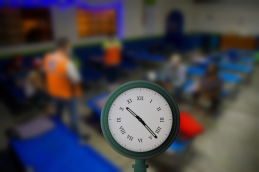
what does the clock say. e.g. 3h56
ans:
10h23
